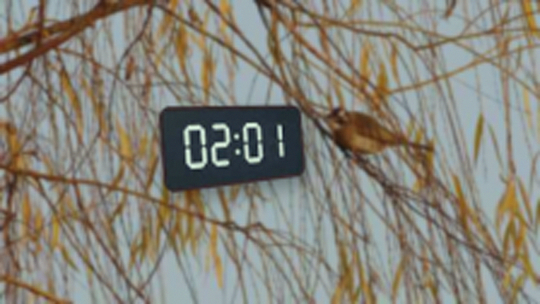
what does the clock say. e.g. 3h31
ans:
2h01
